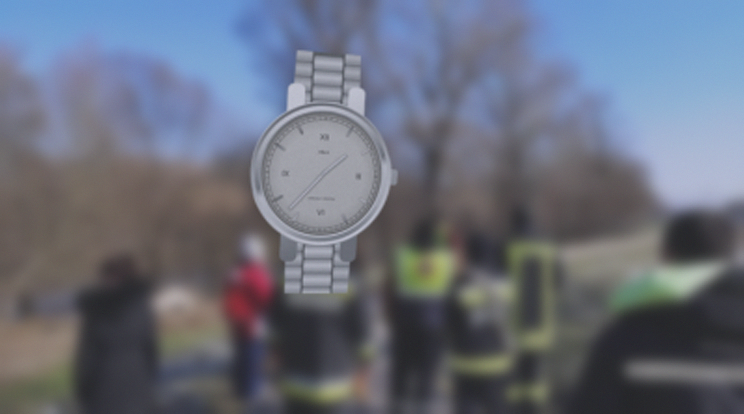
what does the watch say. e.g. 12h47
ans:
1h37
